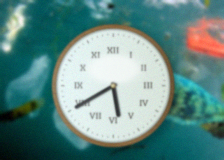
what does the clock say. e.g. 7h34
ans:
5h40
